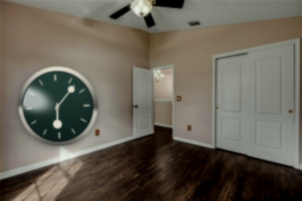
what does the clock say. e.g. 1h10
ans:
6h07
